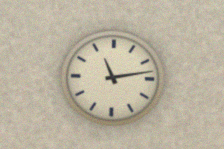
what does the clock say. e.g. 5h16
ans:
11h13
